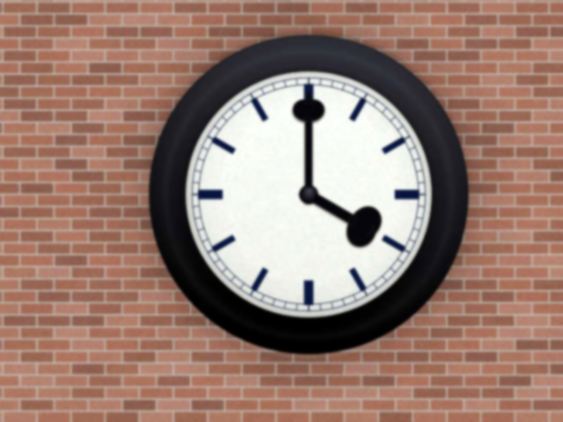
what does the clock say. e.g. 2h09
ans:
4h00
